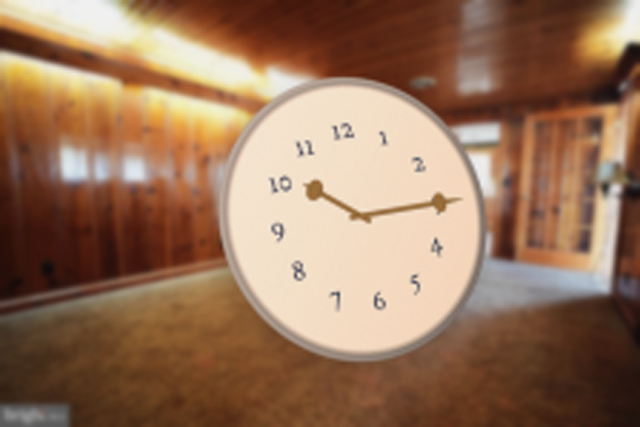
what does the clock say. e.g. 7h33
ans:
10h15
